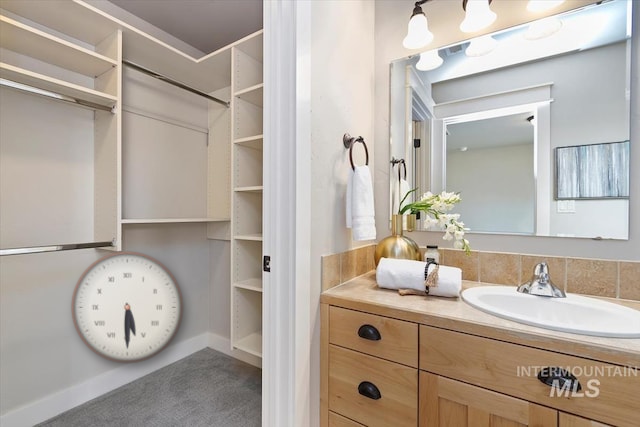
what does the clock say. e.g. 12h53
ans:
5h30
